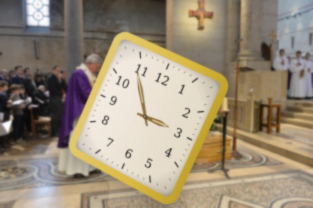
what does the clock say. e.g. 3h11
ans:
2h54
